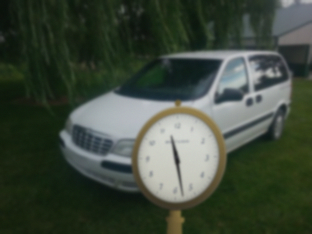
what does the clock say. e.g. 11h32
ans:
11h28
